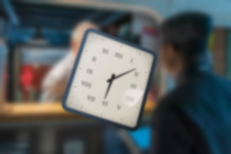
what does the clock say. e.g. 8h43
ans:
6h08
